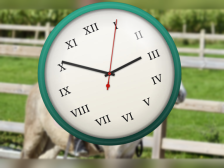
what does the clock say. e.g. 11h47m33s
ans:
2h51m05s
